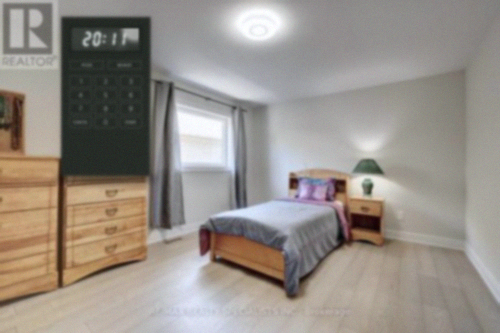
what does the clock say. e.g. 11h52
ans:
20h11
